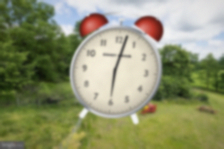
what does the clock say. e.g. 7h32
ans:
6h02
